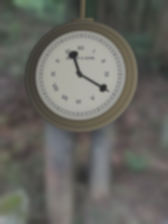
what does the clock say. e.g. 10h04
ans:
11h20
